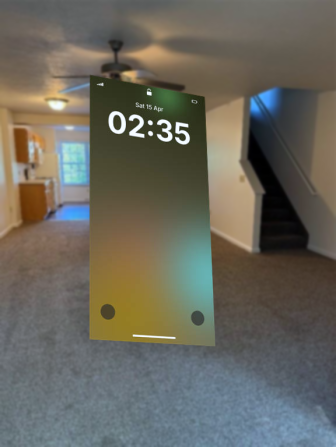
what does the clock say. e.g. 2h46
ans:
2h35
